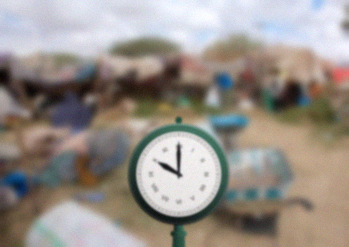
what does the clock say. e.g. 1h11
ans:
10h00
